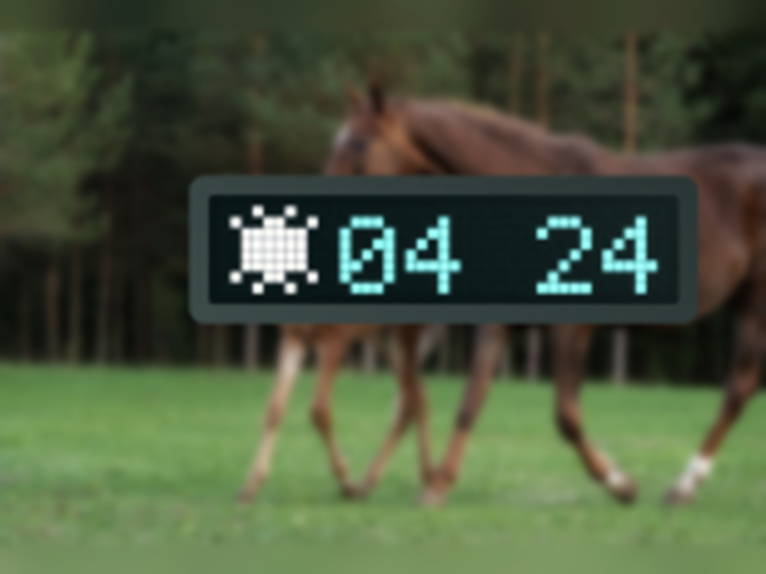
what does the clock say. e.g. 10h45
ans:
4h24
